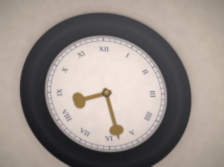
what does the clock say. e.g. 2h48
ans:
8h28
